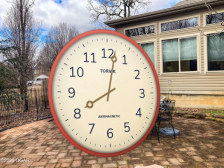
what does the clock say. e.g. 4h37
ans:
8h02
